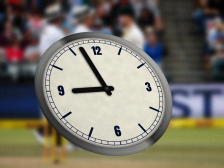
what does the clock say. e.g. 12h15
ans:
8h57
